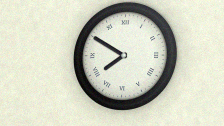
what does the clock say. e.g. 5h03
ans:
7h50
